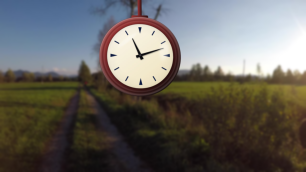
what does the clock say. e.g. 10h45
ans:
11h12
